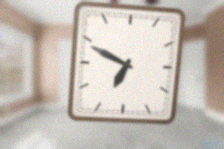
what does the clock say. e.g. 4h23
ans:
6h49
